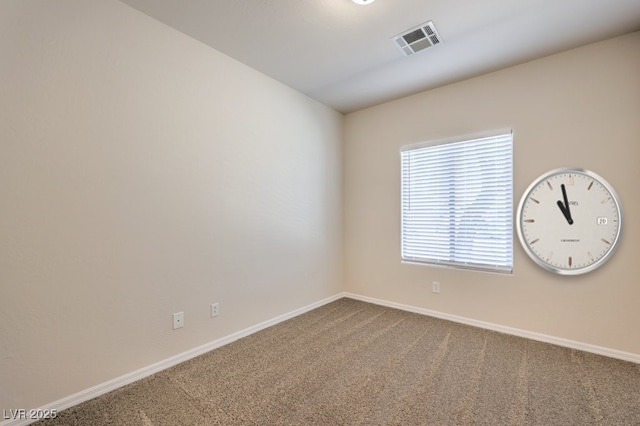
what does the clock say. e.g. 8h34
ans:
10h58
